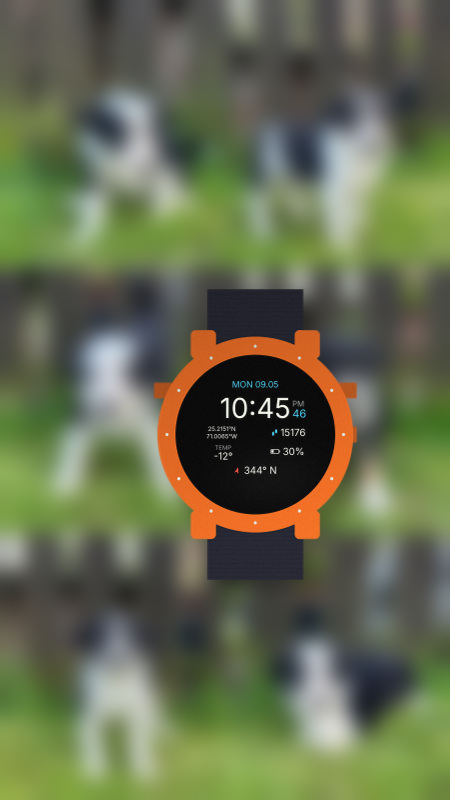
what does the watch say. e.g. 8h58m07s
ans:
10h45m46s
